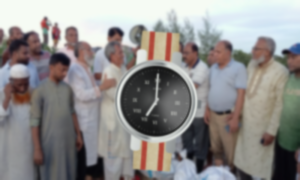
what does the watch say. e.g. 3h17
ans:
7h00
